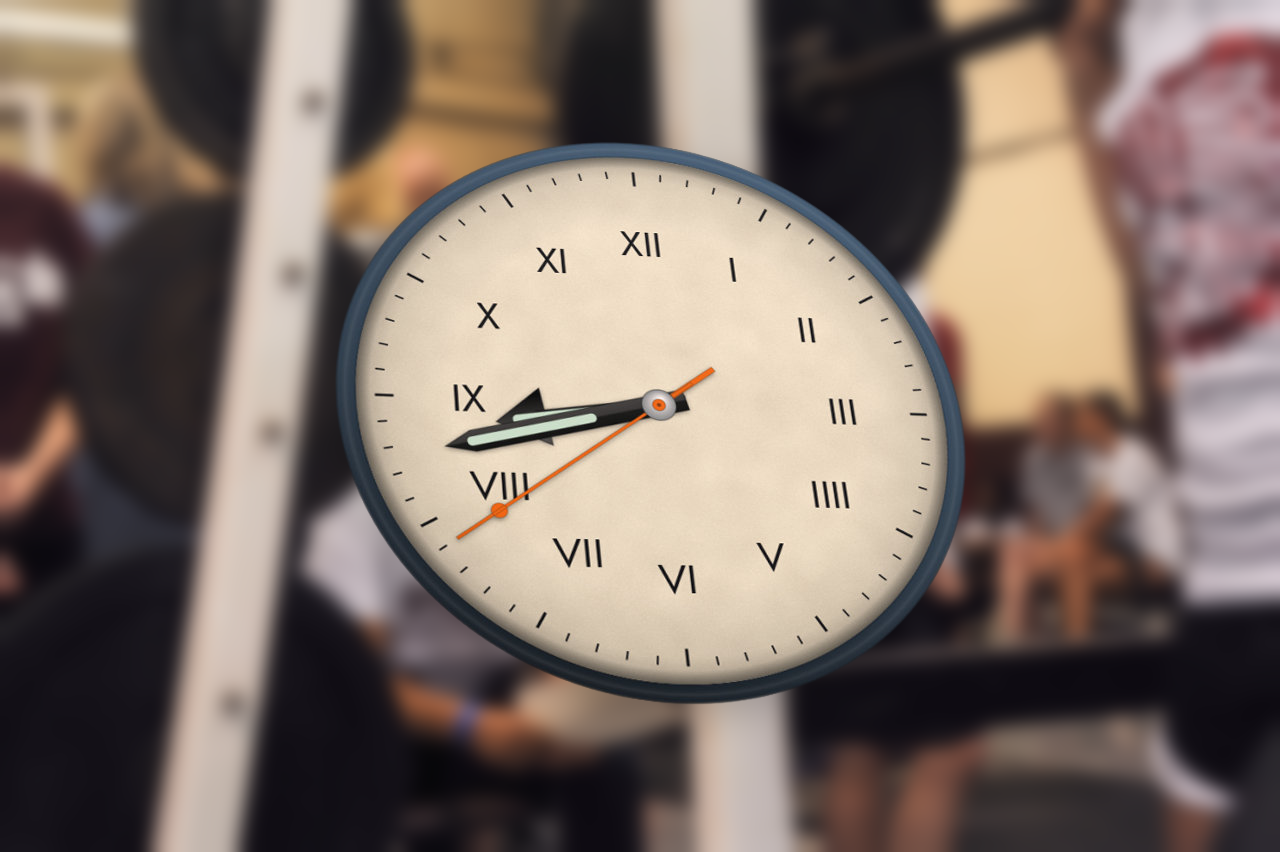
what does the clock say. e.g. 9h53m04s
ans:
8h42m39s
